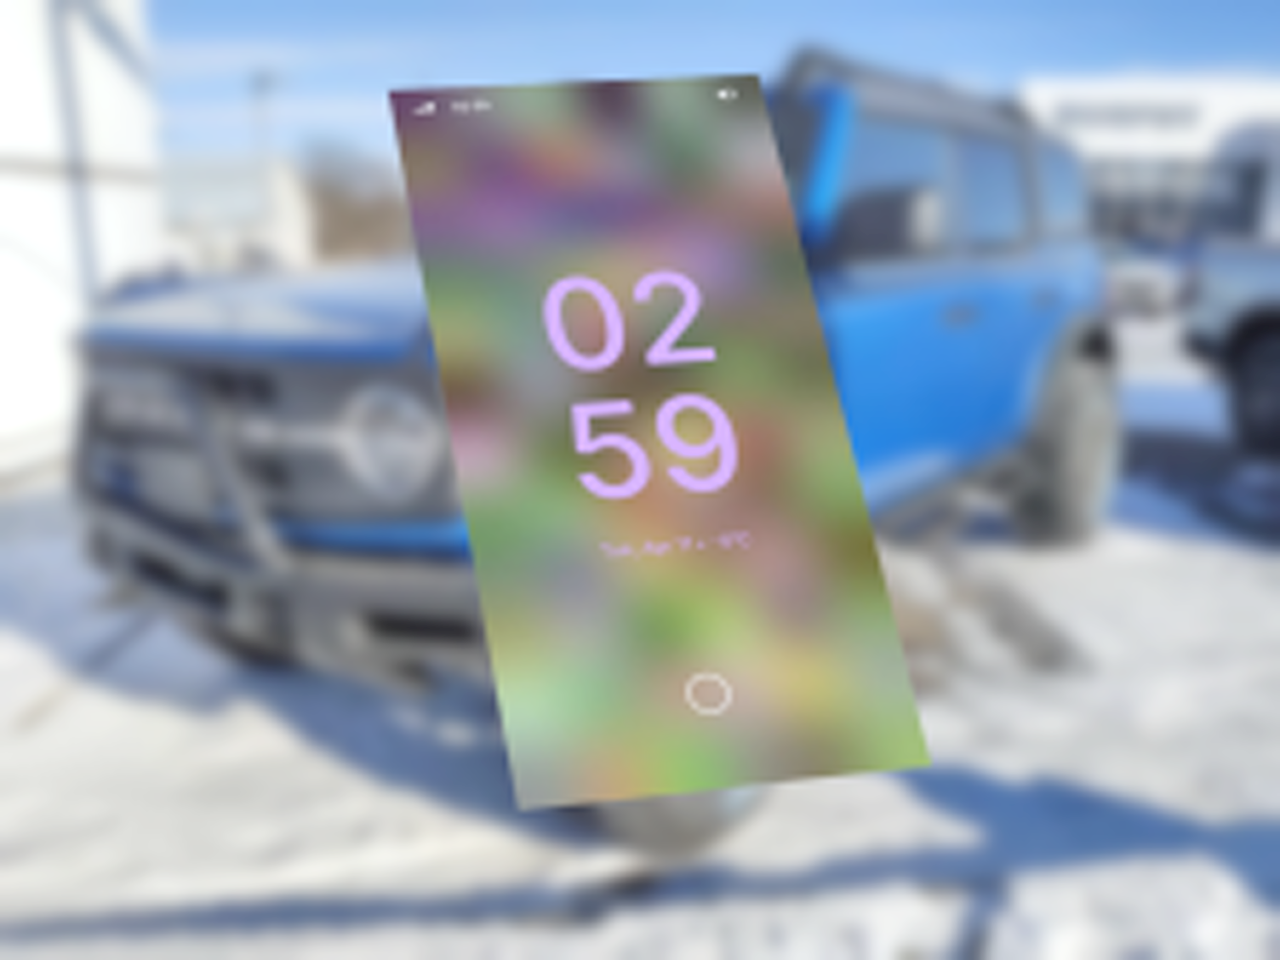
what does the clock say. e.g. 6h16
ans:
2h59
